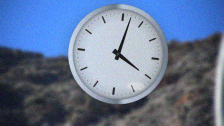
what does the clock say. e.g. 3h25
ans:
4h02
